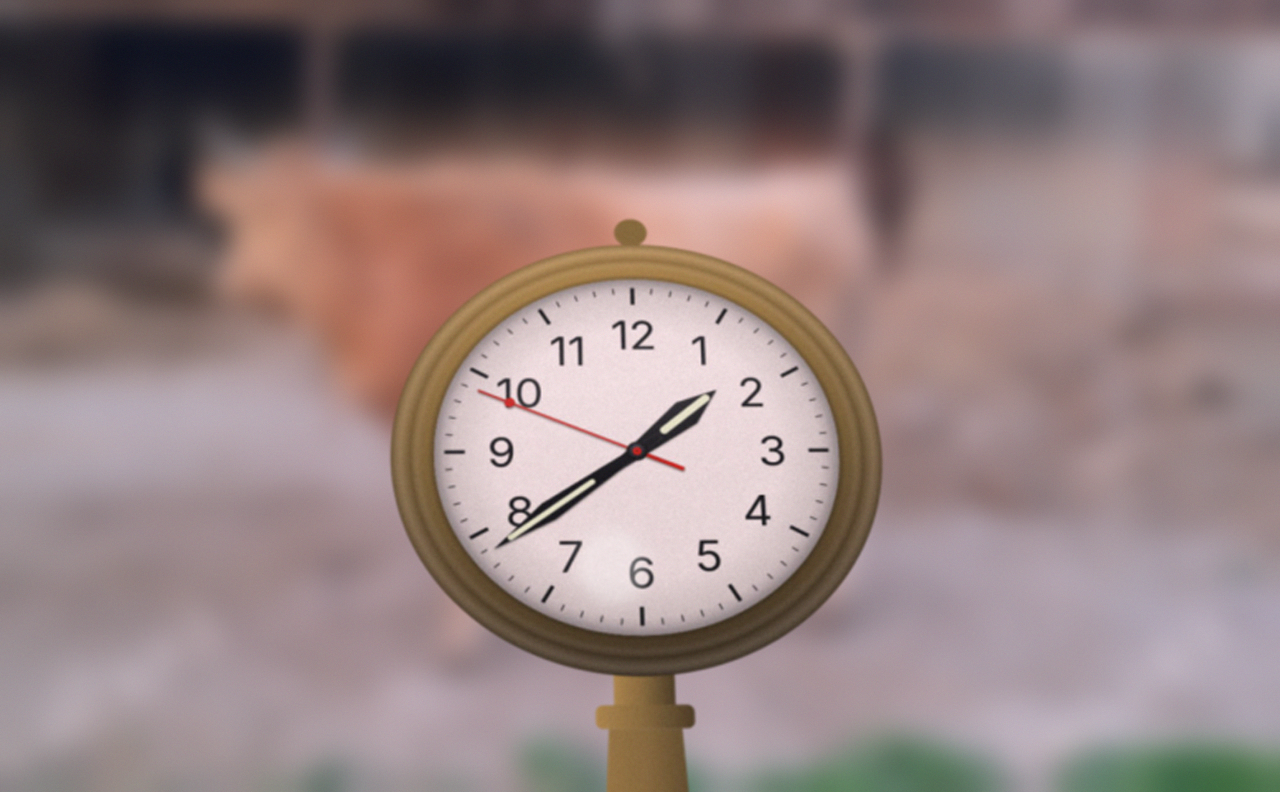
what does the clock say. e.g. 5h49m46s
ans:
1h38m49s
